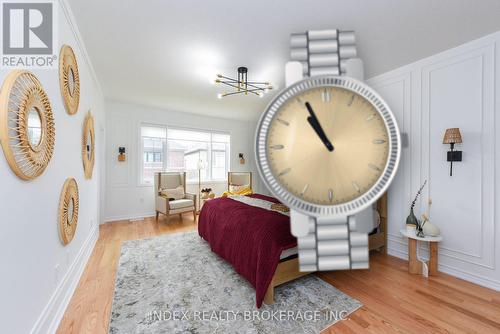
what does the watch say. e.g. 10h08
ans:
10h56
